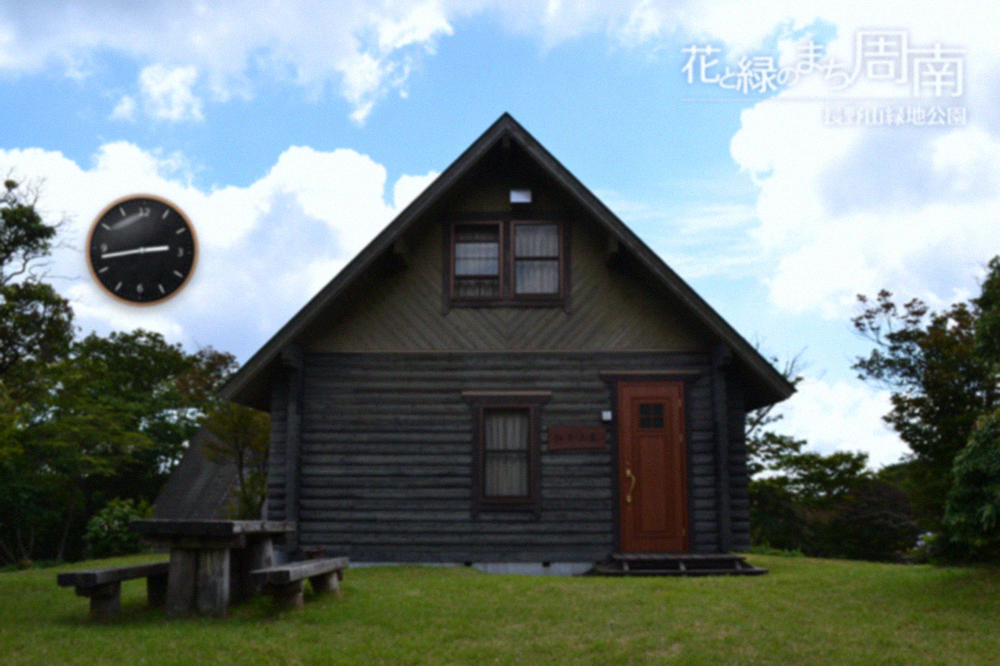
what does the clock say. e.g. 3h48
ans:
2h43
